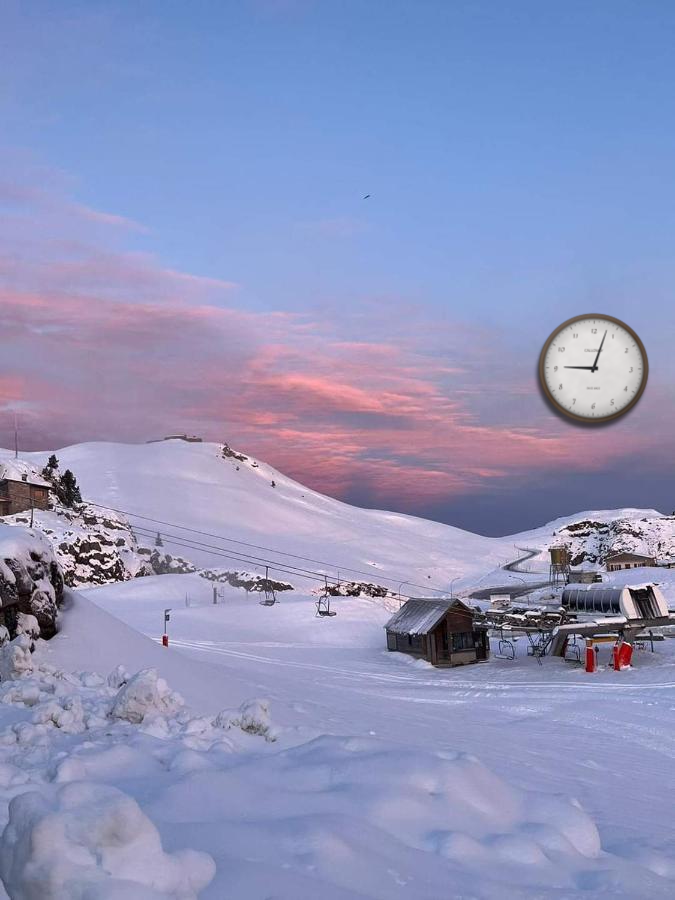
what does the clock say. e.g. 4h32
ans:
9h03
